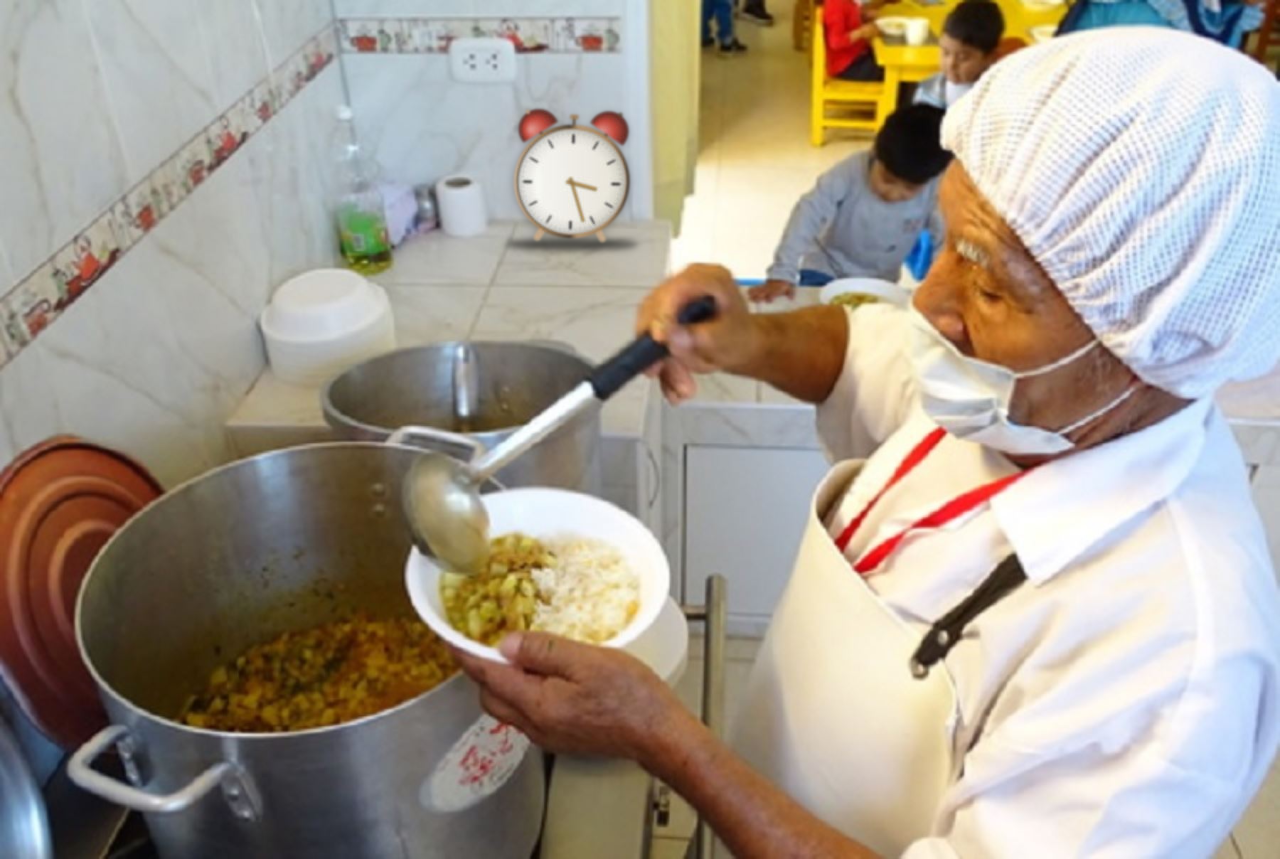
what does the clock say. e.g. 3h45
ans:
3h27
